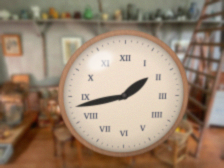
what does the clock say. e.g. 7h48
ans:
1h43
